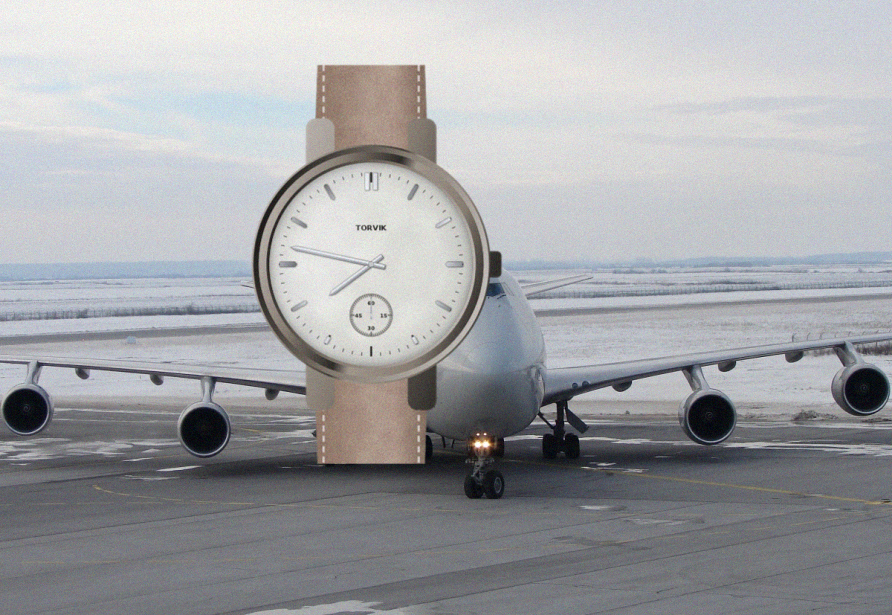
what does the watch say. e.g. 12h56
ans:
7h47
